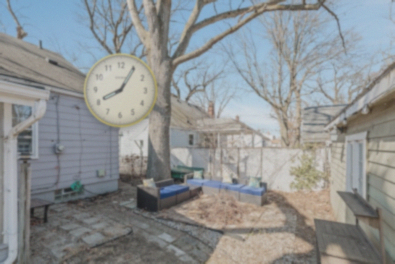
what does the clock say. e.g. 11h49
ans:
8h05
